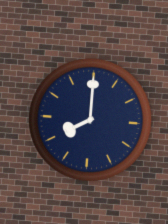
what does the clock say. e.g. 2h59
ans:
8h00
